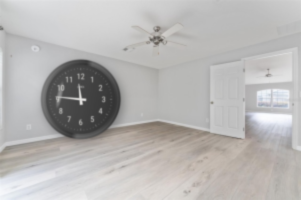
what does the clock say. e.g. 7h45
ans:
11h46
